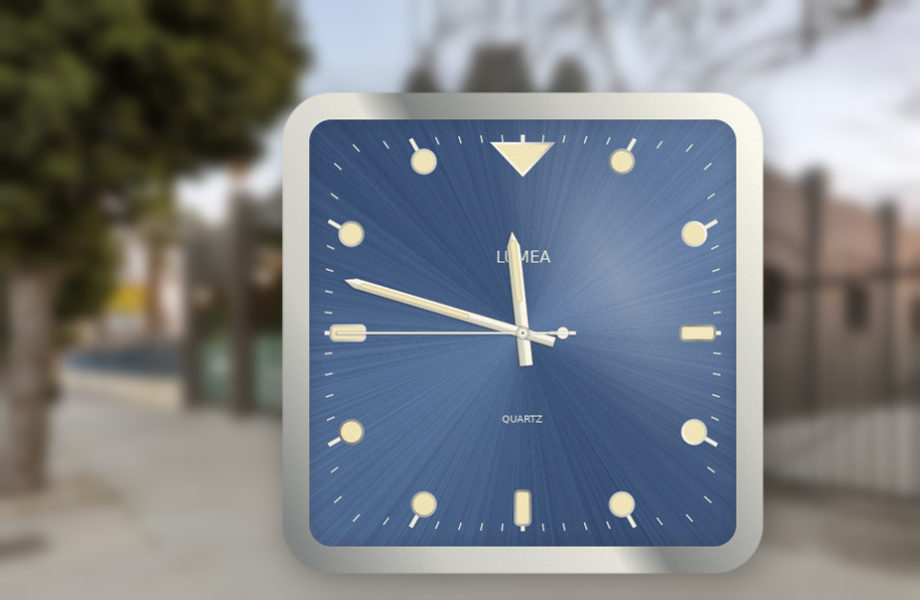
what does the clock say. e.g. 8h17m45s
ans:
11h47m45s
